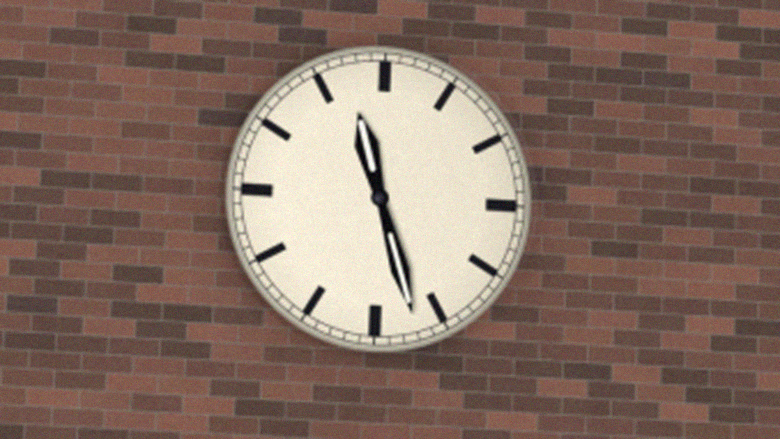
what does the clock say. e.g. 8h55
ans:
11h27
